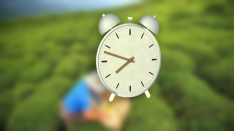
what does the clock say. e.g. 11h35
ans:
7h48
